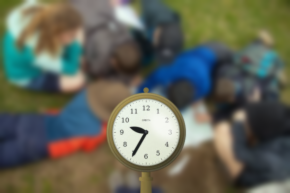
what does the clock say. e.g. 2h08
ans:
9h35
